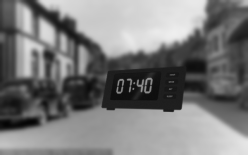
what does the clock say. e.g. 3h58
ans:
7h40
